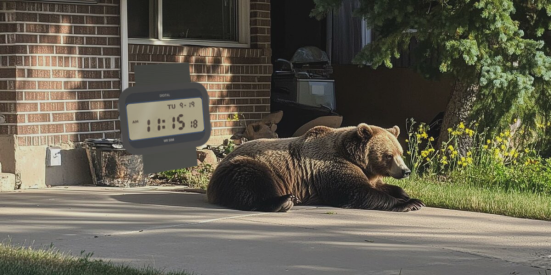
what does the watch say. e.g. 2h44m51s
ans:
11h15m18s
